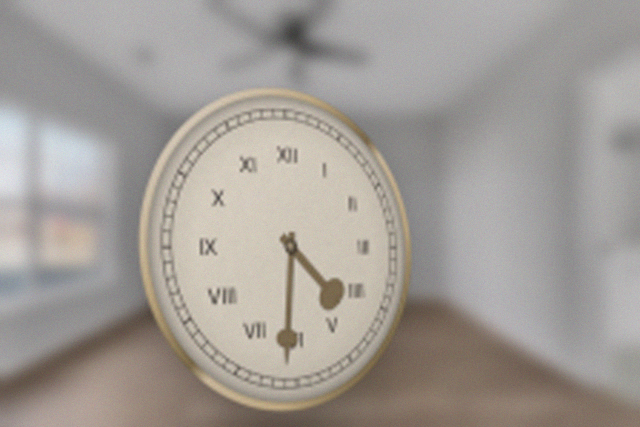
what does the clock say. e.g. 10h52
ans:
4h31
